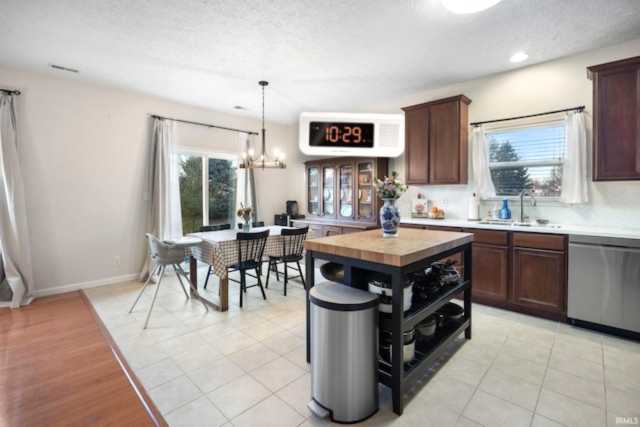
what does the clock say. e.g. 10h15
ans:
10h29
